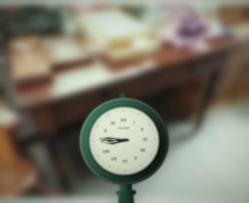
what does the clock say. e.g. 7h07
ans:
8h46
